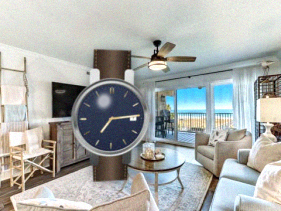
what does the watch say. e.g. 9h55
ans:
7h14
